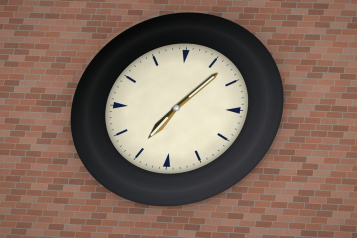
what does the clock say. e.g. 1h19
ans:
7h07
